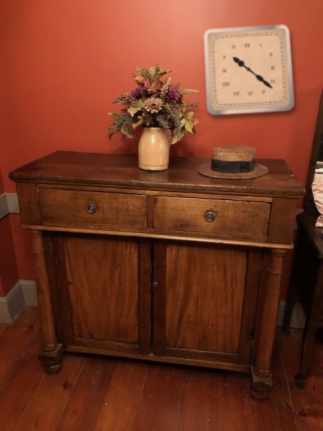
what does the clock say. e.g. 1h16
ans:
10h22
